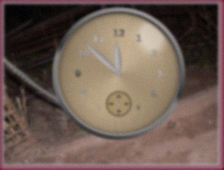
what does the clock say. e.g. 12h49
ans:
11h52
